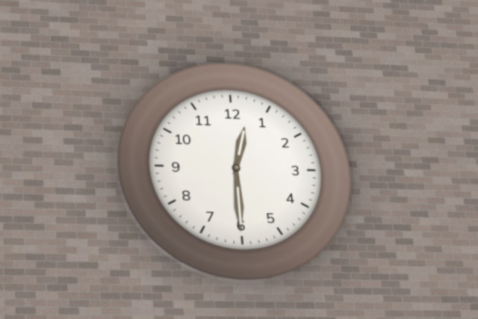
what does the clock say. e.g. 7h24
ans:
12h30
